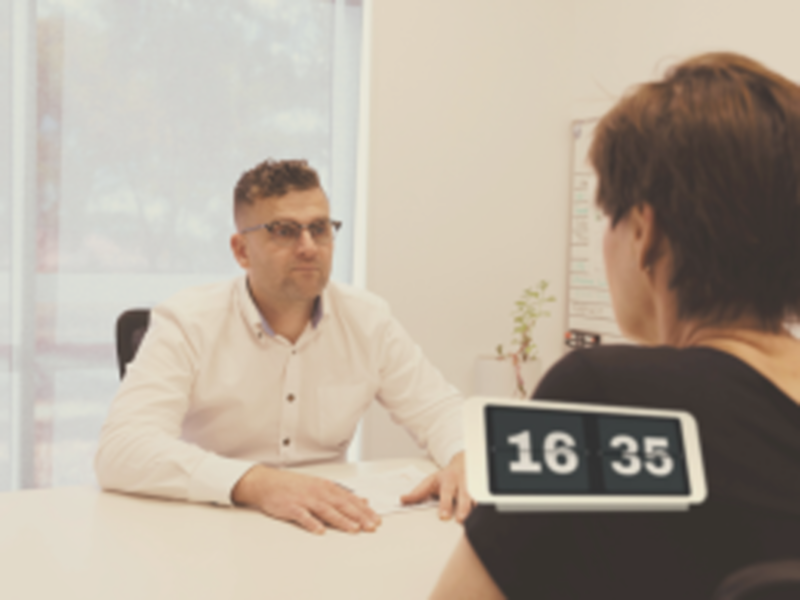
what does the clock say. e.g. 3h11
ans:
16h35
